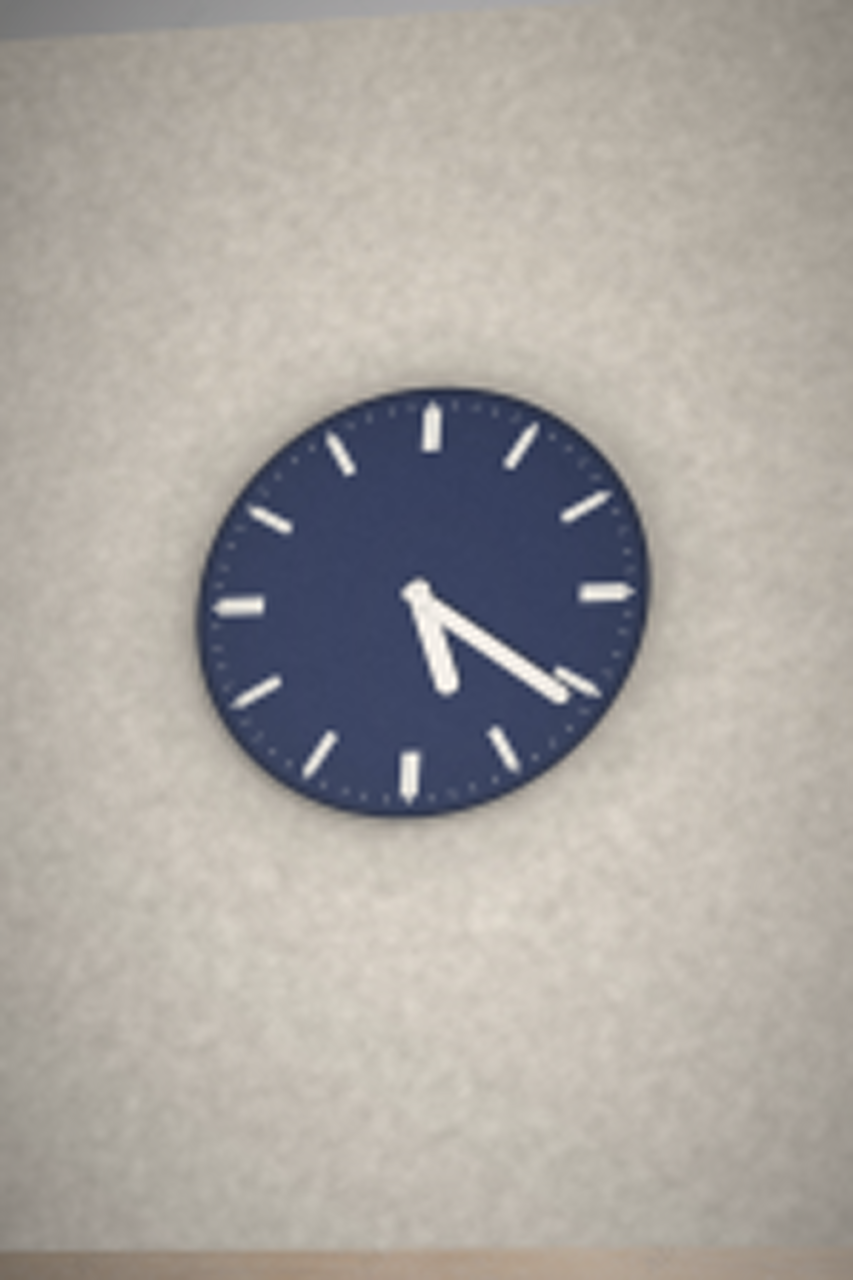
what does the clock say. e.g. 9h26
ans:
5h21
